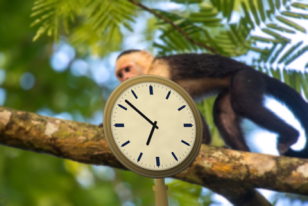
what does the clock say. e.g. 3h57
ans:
6h52
